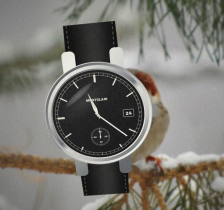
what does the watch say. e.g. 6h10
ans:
11h22
